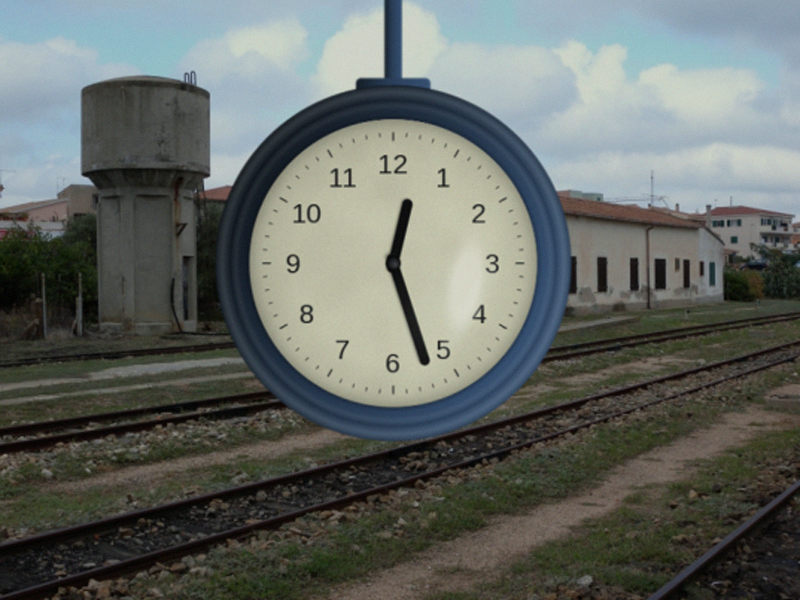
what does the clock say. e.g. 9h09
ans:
12h27
